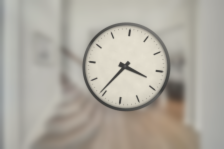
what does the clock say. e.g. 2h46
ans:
3h36
